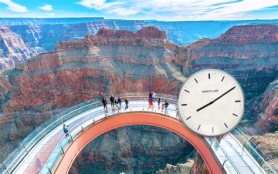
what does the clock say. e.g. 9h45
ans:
8h10
